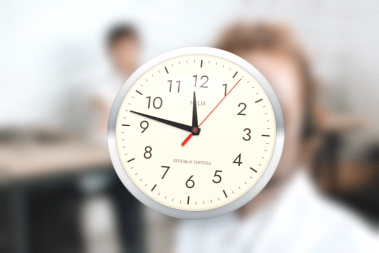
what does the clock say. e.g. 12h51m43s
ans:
11h47m06s
